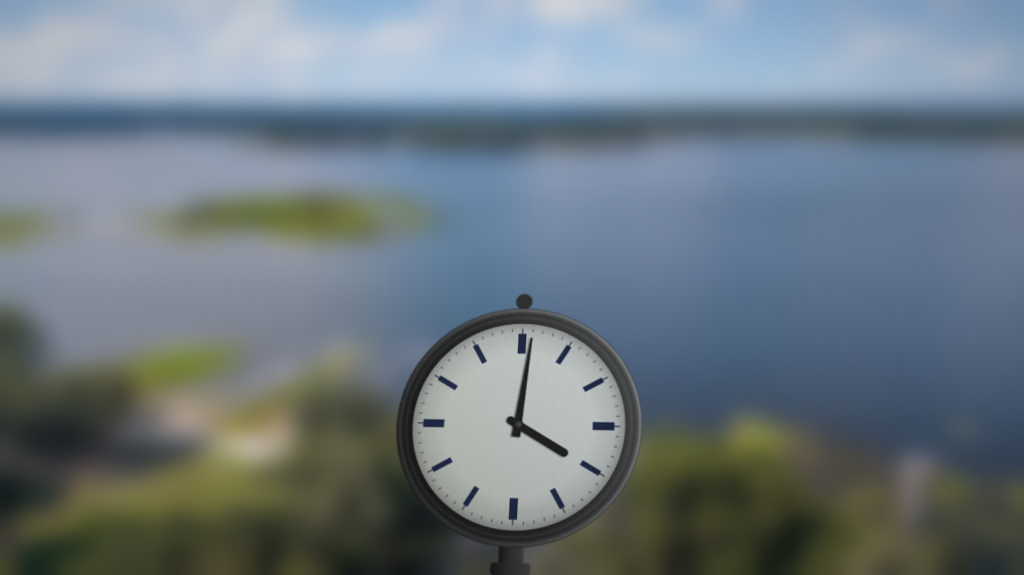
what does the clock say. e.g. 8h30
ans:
4h01
